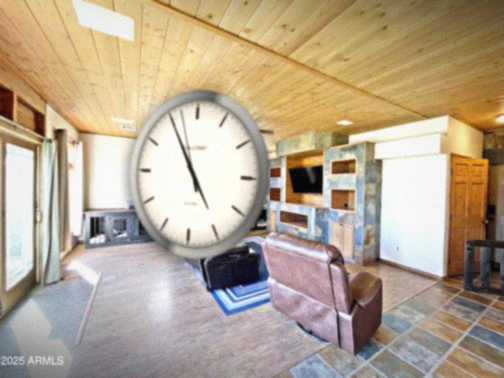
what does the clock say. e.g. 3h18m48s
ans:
4h54m57s
